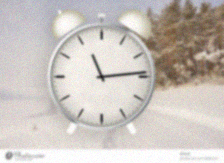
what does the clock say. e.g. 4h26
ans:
11h14
